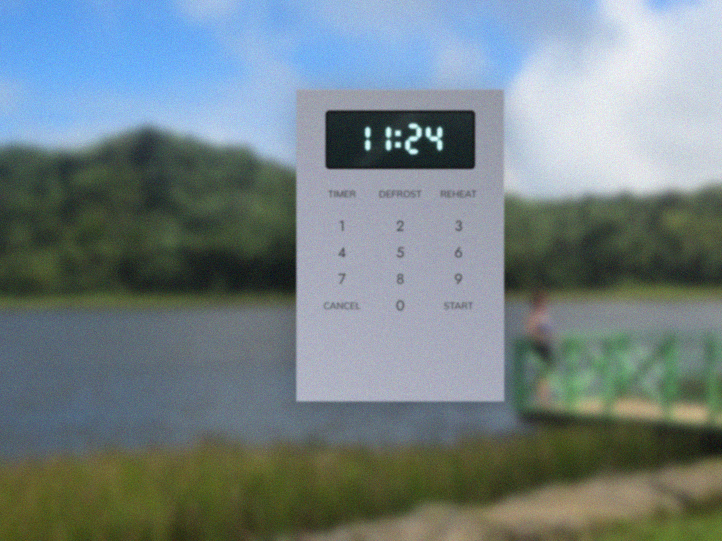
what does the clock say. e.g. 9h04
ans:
11h24
